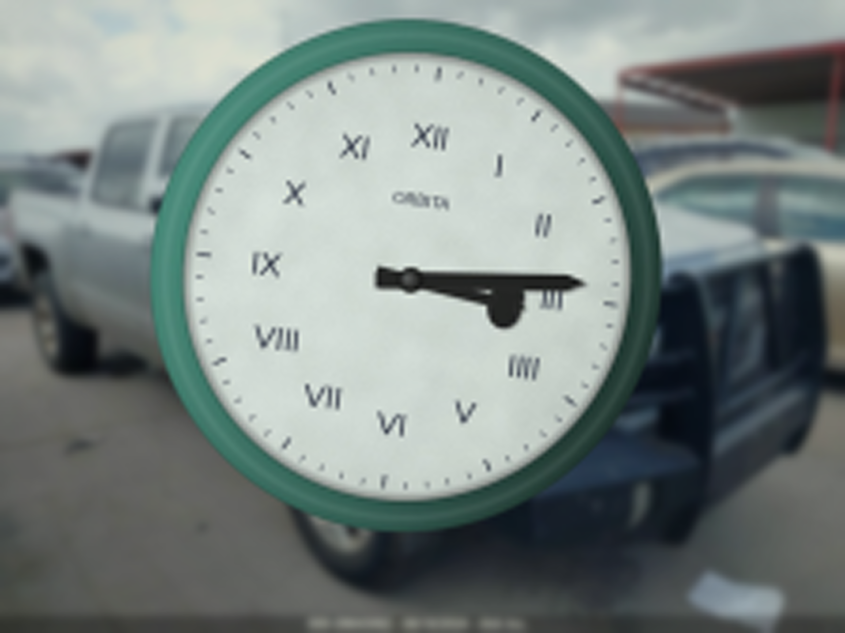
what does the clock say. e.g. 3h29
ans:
3h14
